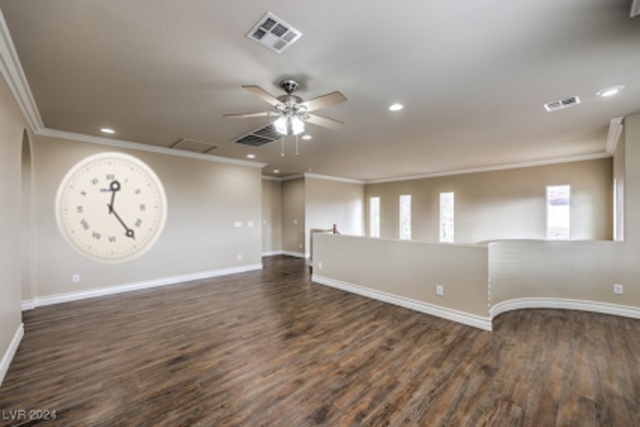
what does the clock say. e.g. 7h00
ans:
12h24
